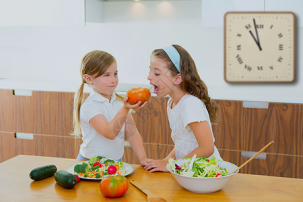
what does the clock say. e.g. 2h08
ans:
10h58
